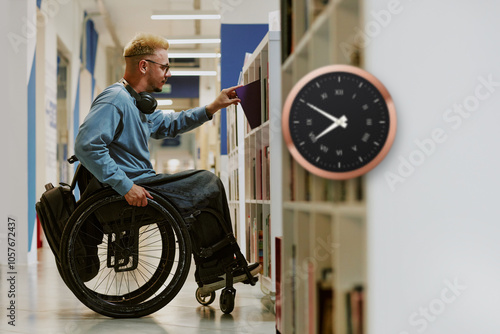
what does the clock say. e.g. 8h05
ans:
7h50
